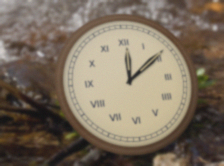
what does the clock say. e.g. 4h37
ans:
12h09
